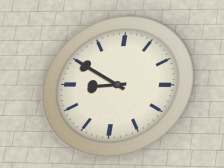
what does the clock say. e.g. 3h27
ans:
8h50
